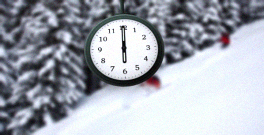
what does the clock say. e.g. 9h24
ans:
6h00
